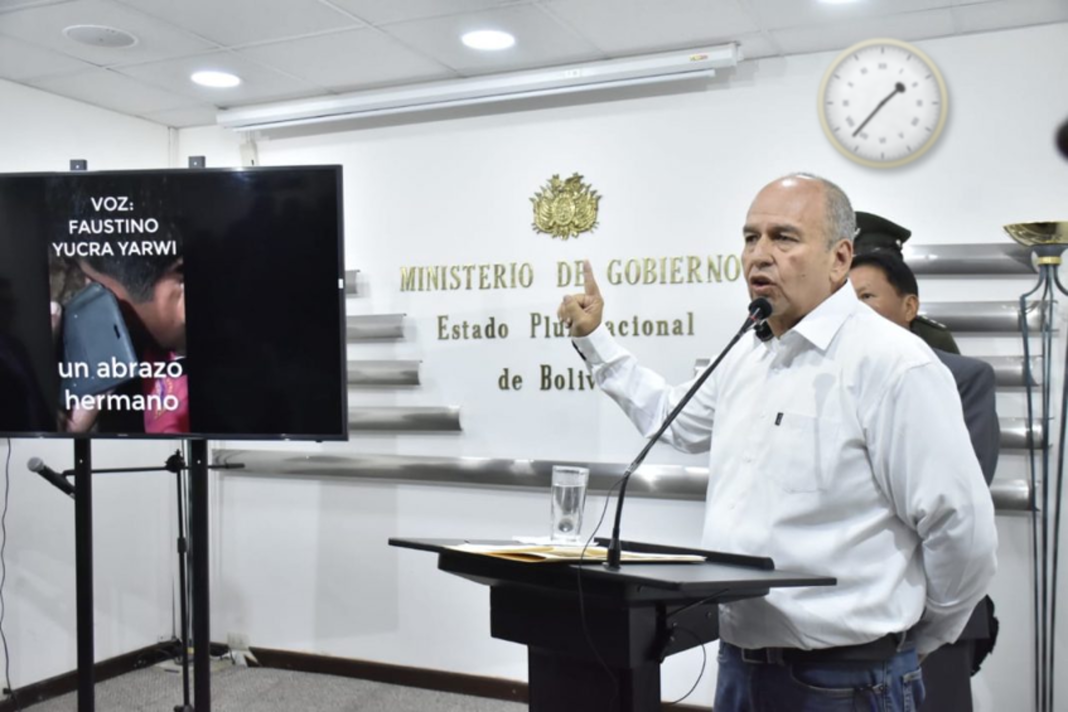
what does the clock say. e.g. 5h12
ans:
1h37
